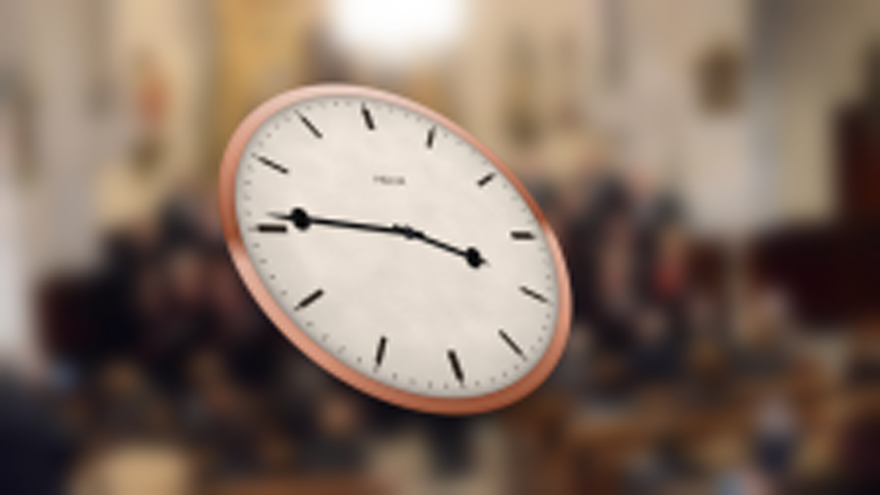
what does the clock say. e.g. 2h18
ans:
3h46
